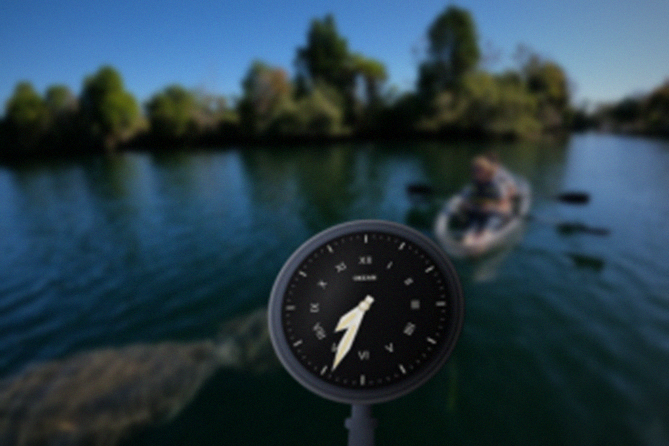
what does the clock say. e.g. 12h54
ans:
7h34
